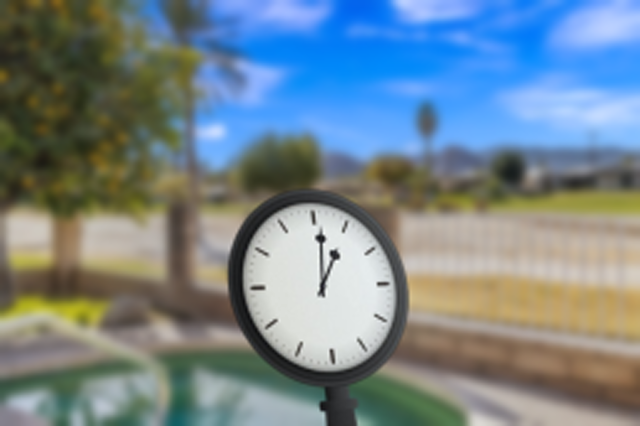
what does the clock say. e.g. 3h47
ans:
1h01
